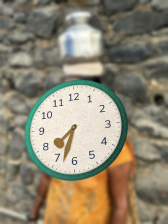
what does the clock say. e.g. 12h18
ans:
7h33
